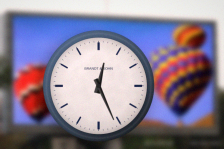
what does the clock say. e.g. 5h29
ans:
12h26
